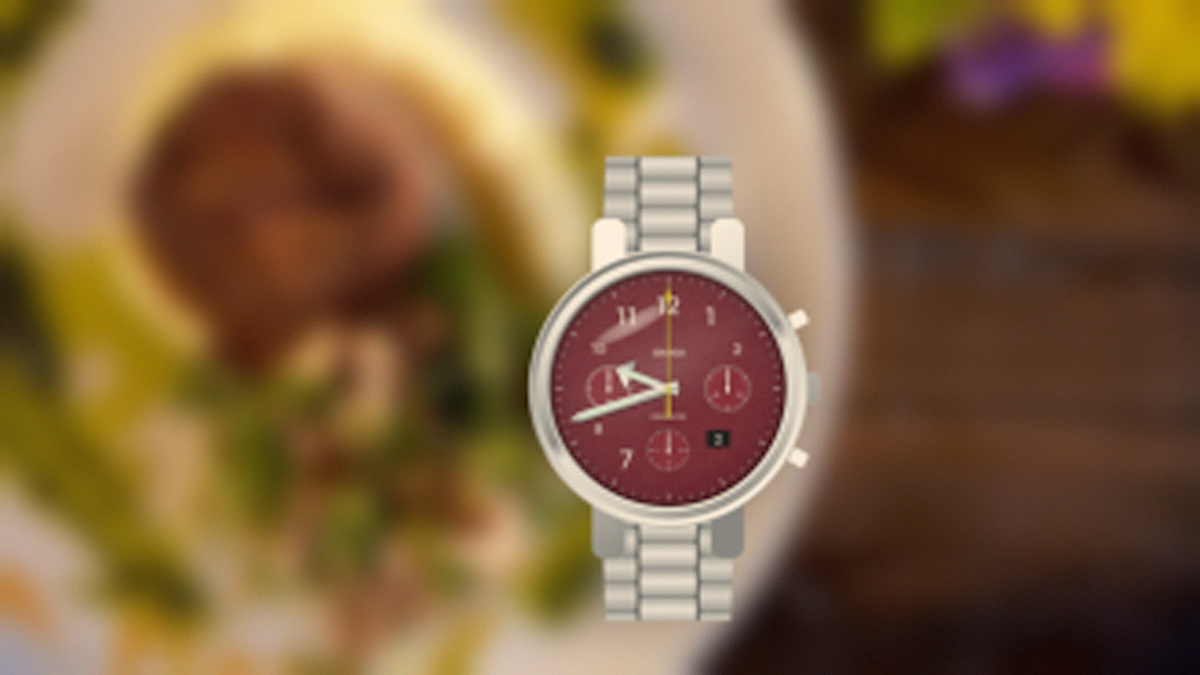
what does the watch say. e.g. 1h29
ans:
9h42
